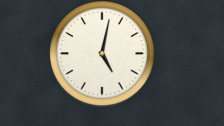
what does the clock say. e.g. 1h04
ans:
5h02
